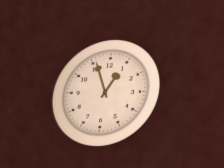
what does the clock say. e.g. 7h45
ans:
12h56
